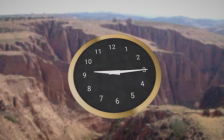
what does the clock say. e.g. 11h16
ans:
9h15
